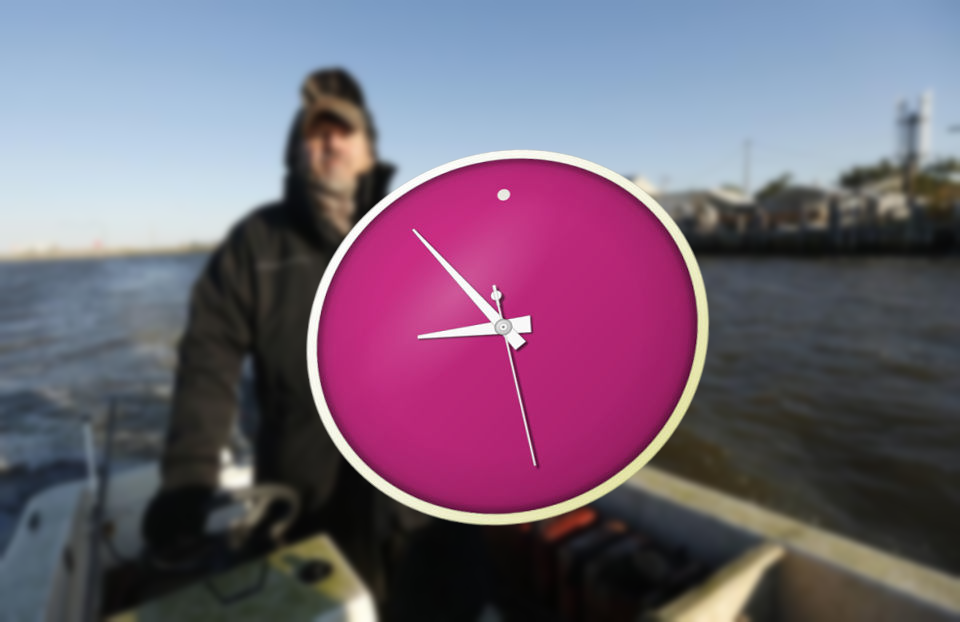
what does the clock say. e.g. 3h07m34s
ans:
8h53m28s
